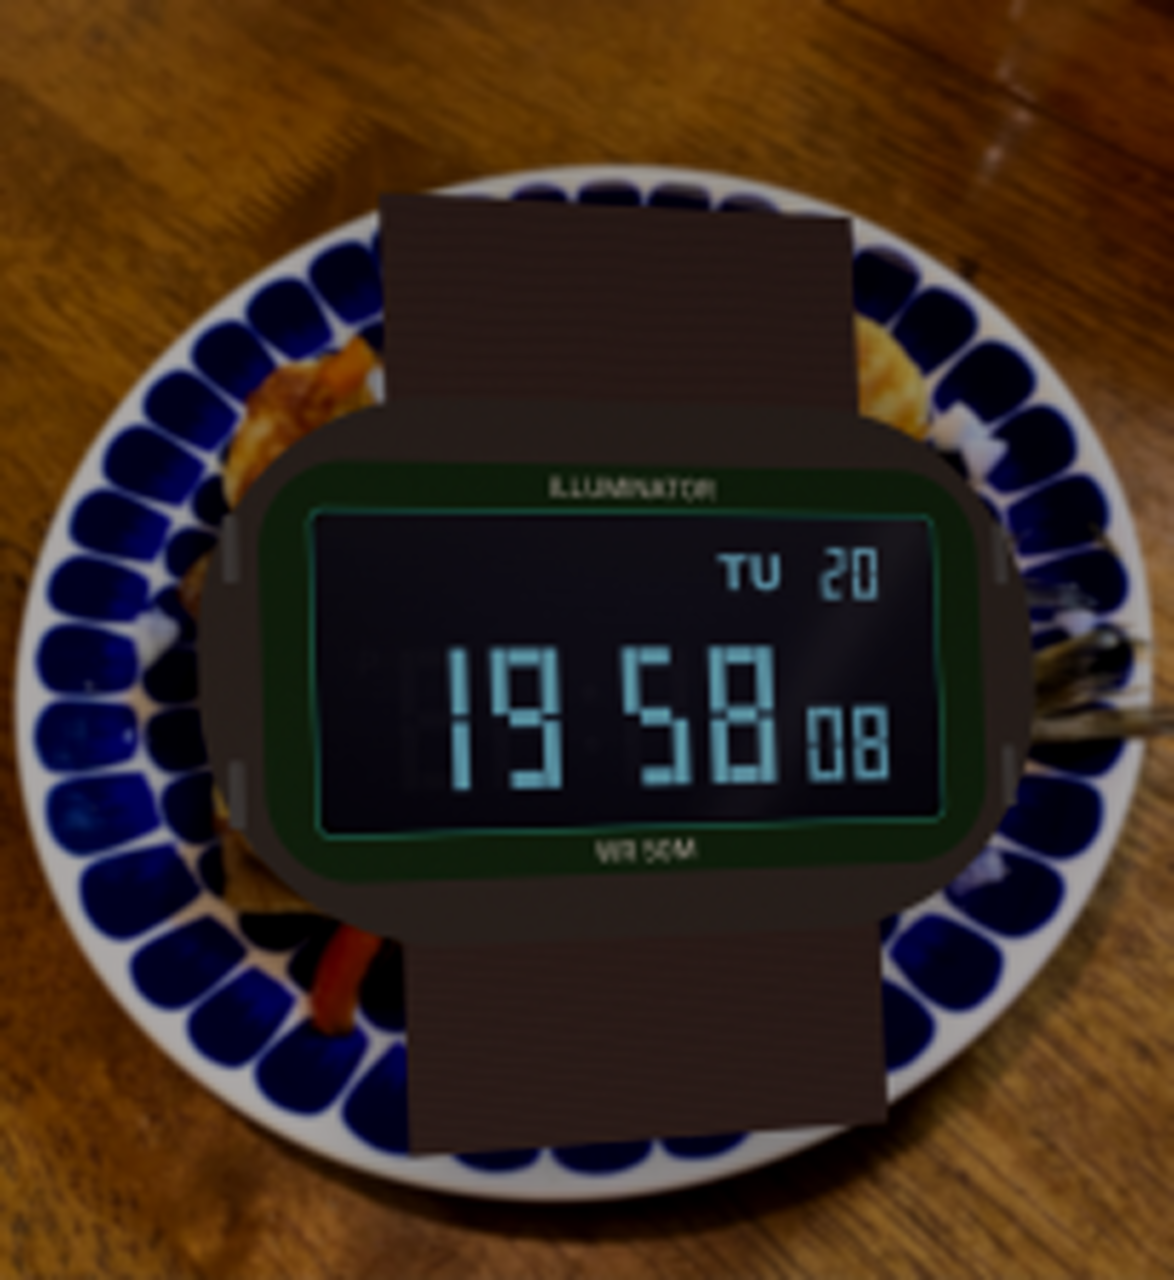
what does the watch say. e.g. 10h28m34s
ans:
19h58m08s
